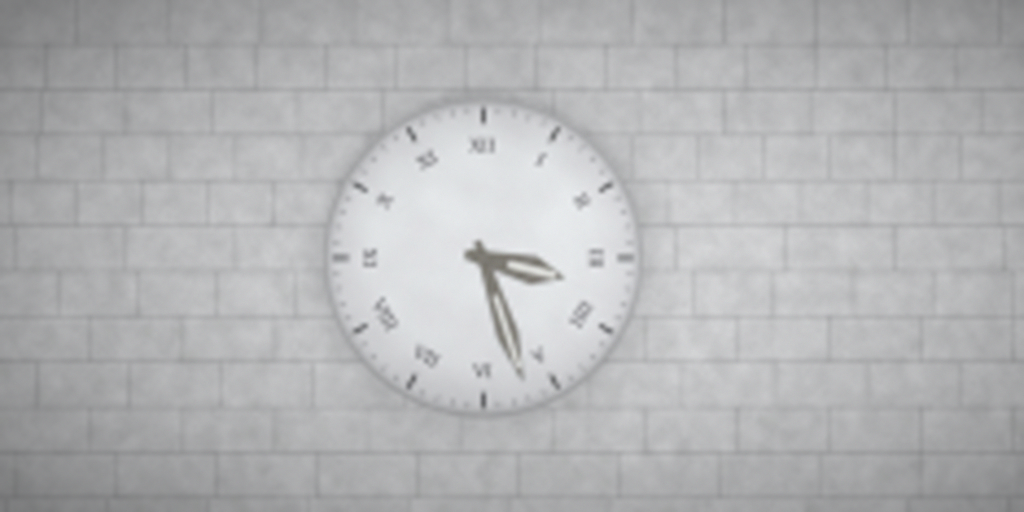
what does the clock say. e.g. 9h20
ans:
3h27
